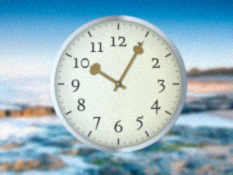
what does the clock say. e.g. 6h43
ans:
10h05
